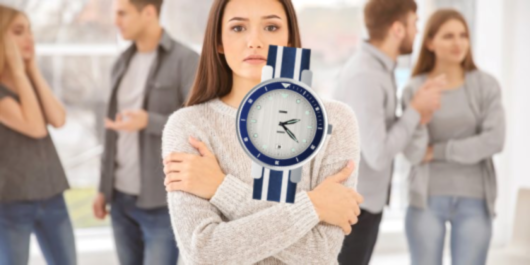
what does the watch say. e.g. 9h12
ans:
2h22
